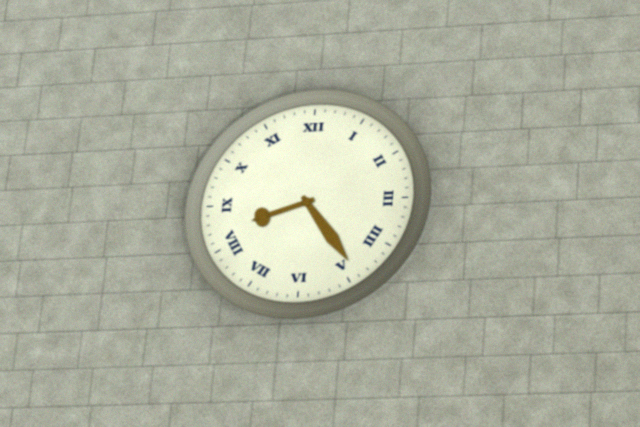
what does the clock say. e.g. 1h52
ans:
8h24
